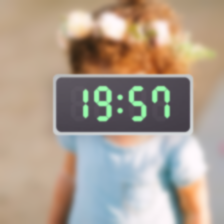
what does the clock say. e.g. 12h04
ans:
19h57
